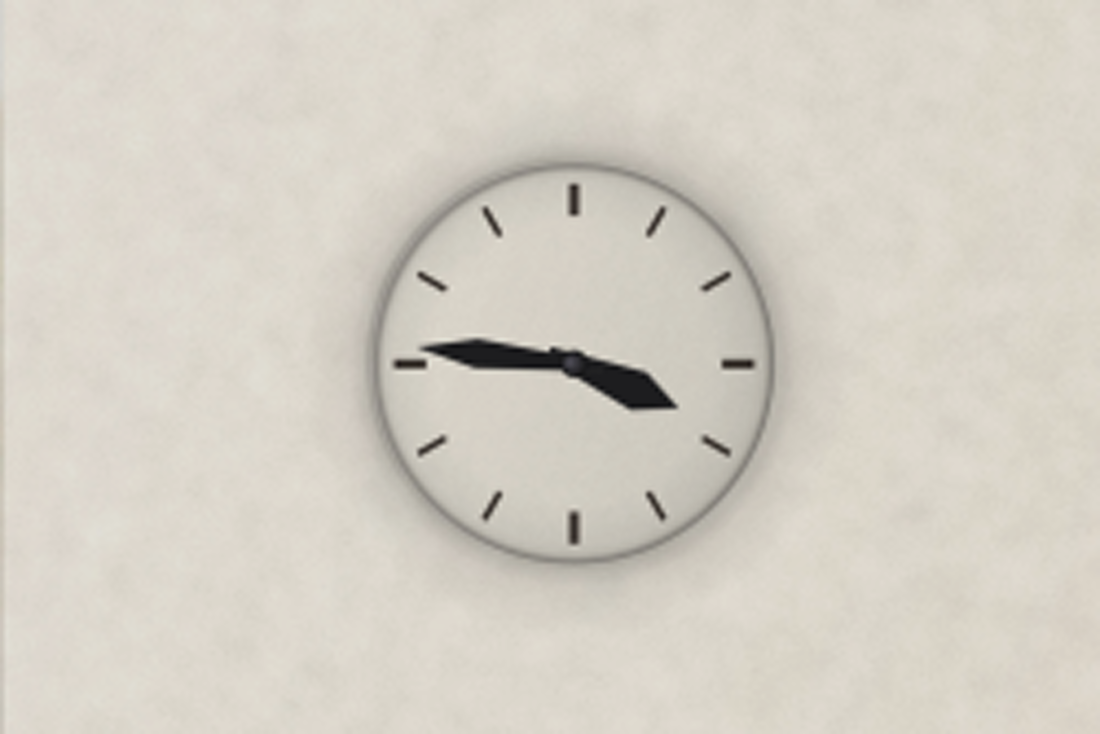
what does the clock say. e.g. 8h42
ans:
3h46
